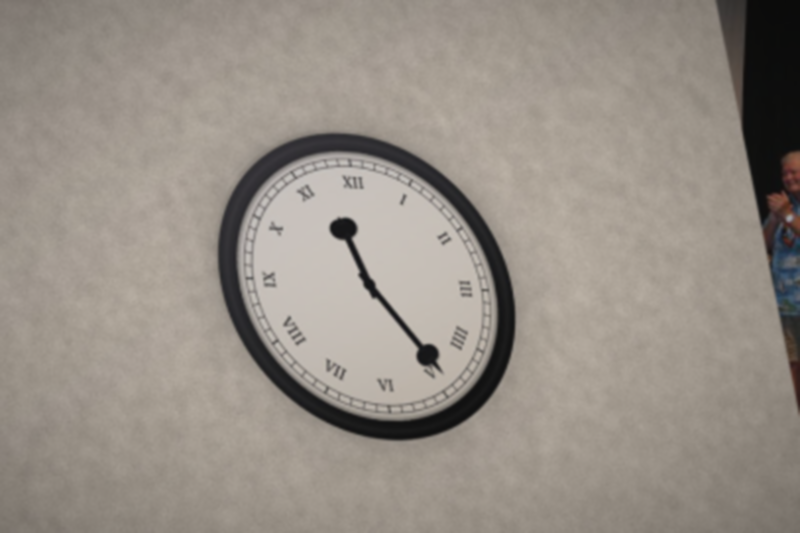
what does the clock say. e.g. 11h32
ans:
11h24
